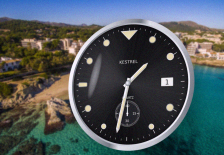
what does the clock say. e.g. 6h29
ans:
1h32
